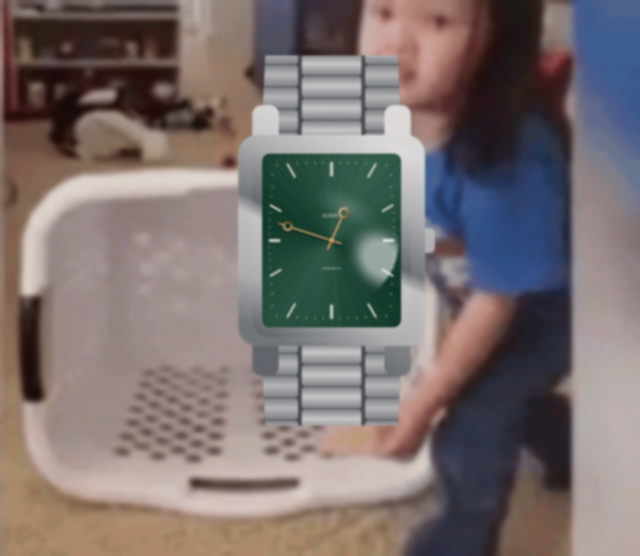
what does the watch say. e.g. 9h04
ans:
12h48
